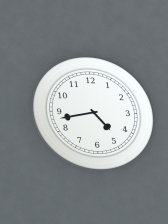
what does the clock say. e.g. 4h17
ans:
4h43
